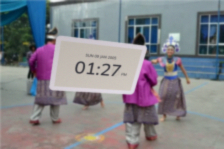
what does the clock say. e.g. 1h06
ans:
1h27
